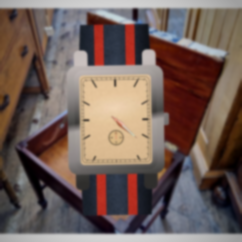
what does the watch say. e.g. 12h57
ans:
4h22
